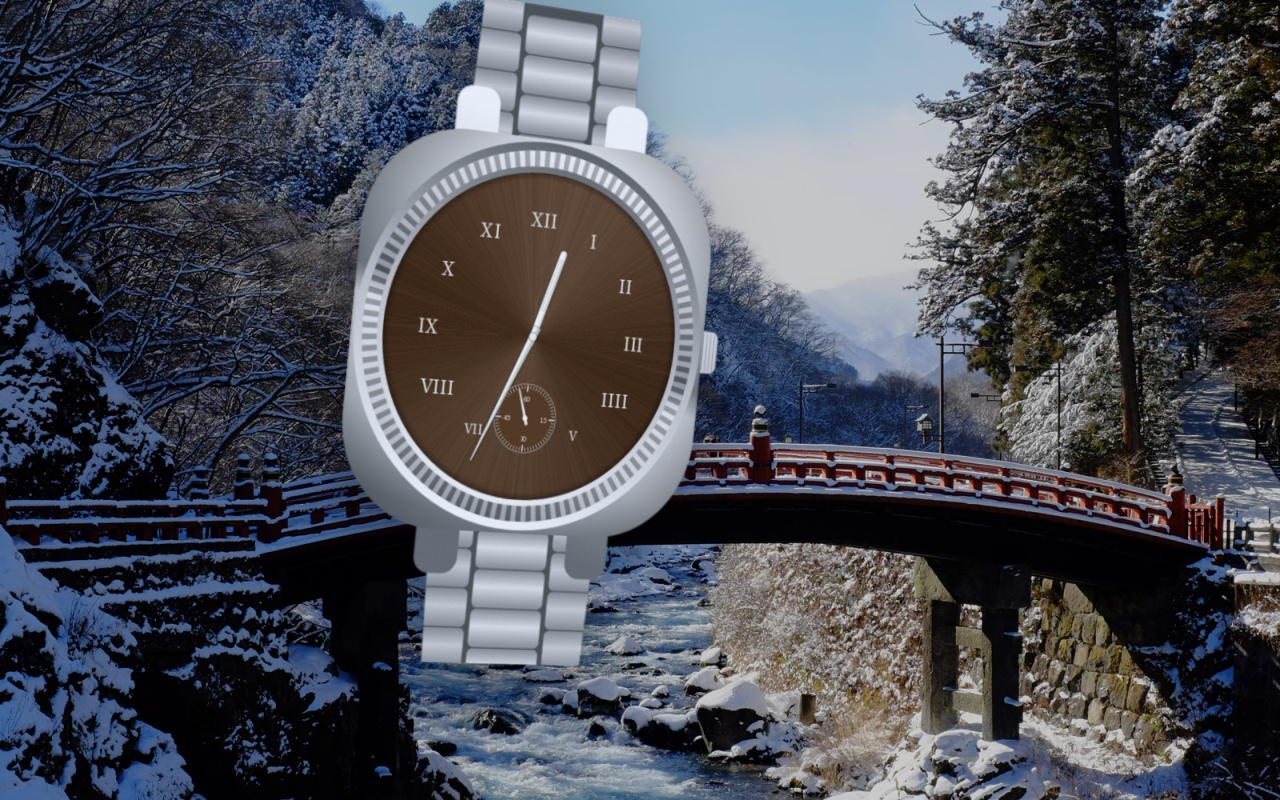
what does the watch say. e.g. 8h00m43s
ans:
12h33m57s
